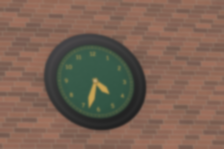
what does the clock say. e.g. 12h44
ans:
4h33
